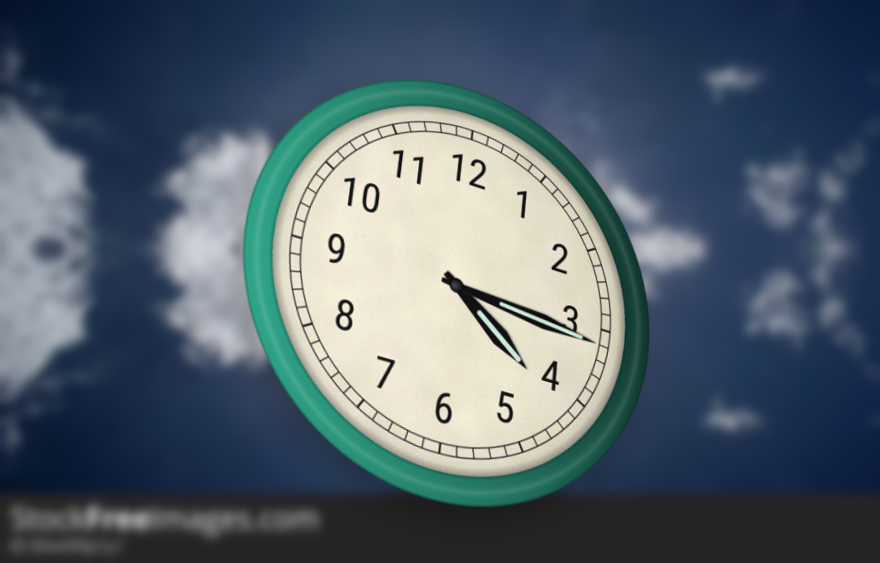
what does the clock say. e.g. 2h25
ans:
4h16
